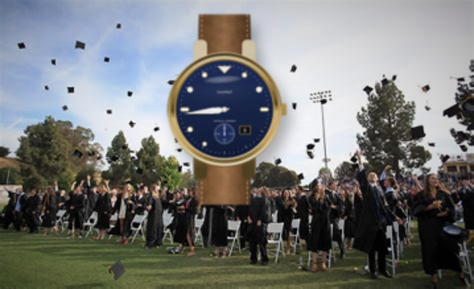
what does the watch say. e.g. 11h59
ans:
8h44
